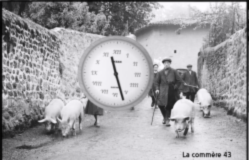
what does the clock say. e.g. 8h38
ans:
11h27
